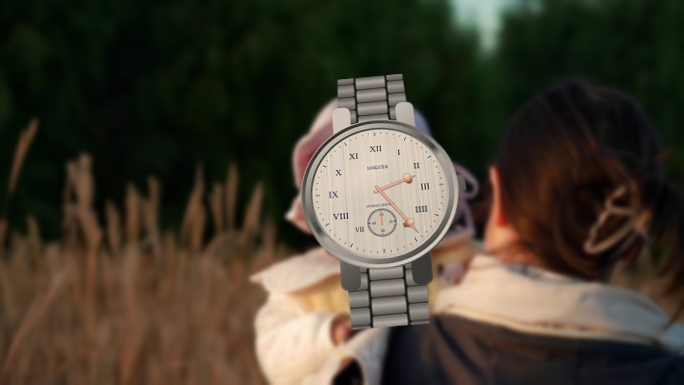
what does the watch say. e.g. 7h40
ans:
2h24
